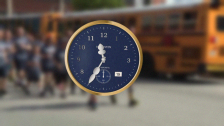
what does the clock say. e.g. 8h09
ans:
11h35
